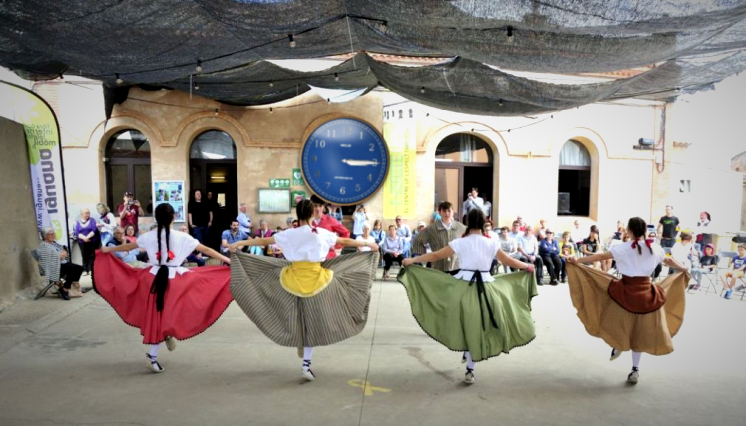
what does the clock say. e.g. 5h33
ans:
3h15
